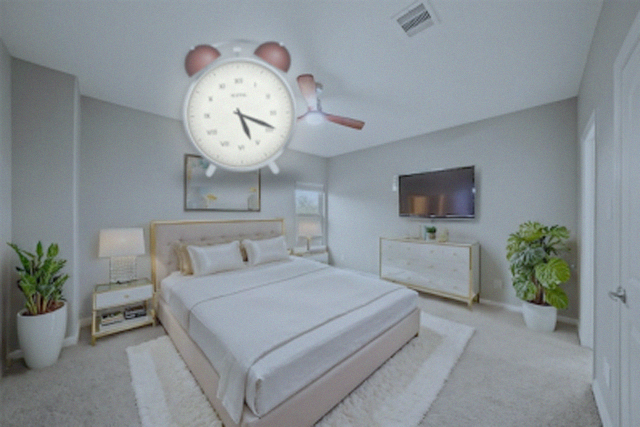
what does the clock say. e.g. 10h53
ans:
5h19
